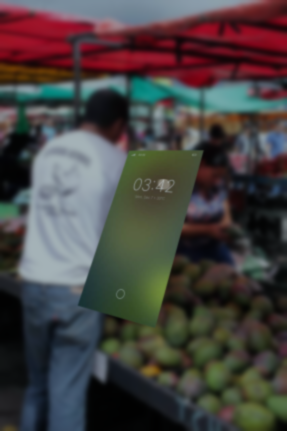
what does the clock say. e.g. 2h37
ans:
3h42
